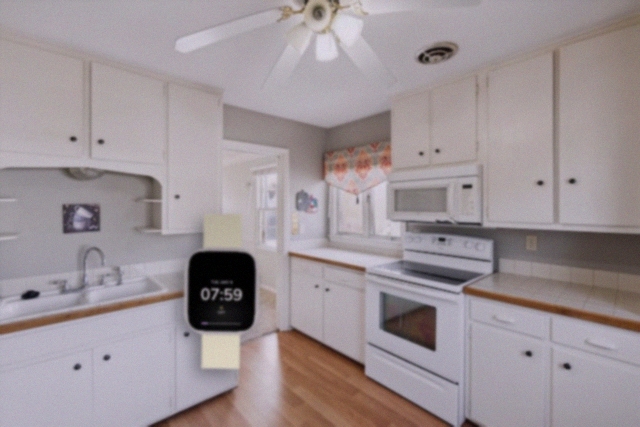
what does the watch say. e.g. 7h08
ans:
7h59
